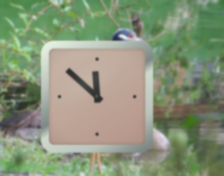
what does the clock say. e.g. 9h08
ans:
11h52
